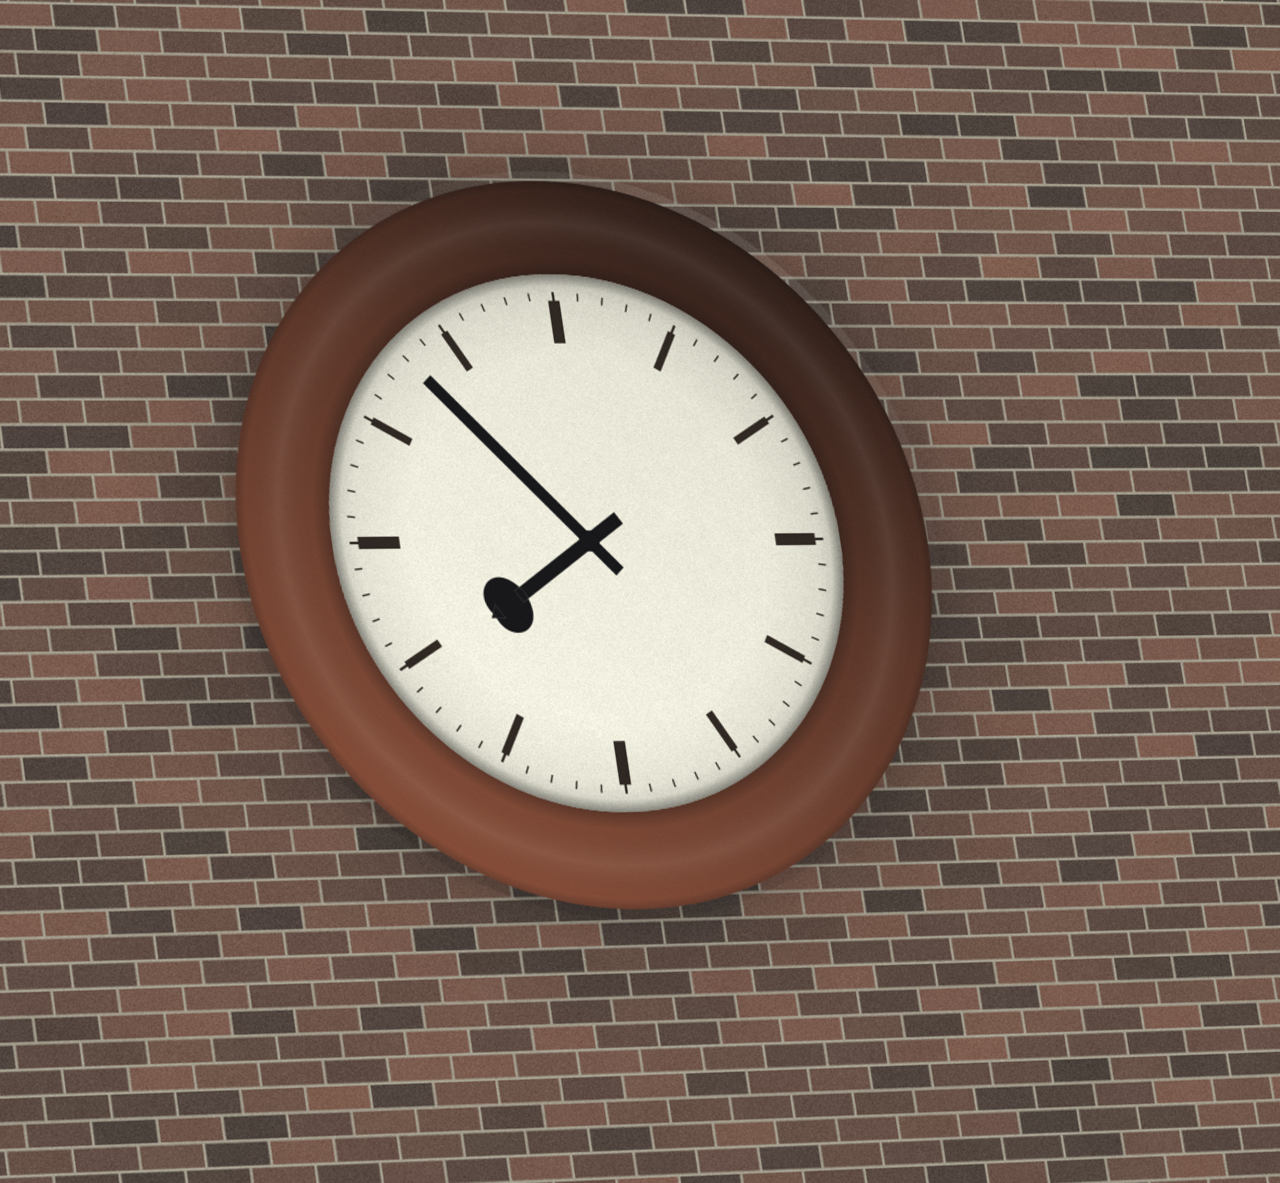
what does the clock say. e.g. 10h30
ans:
7h53
